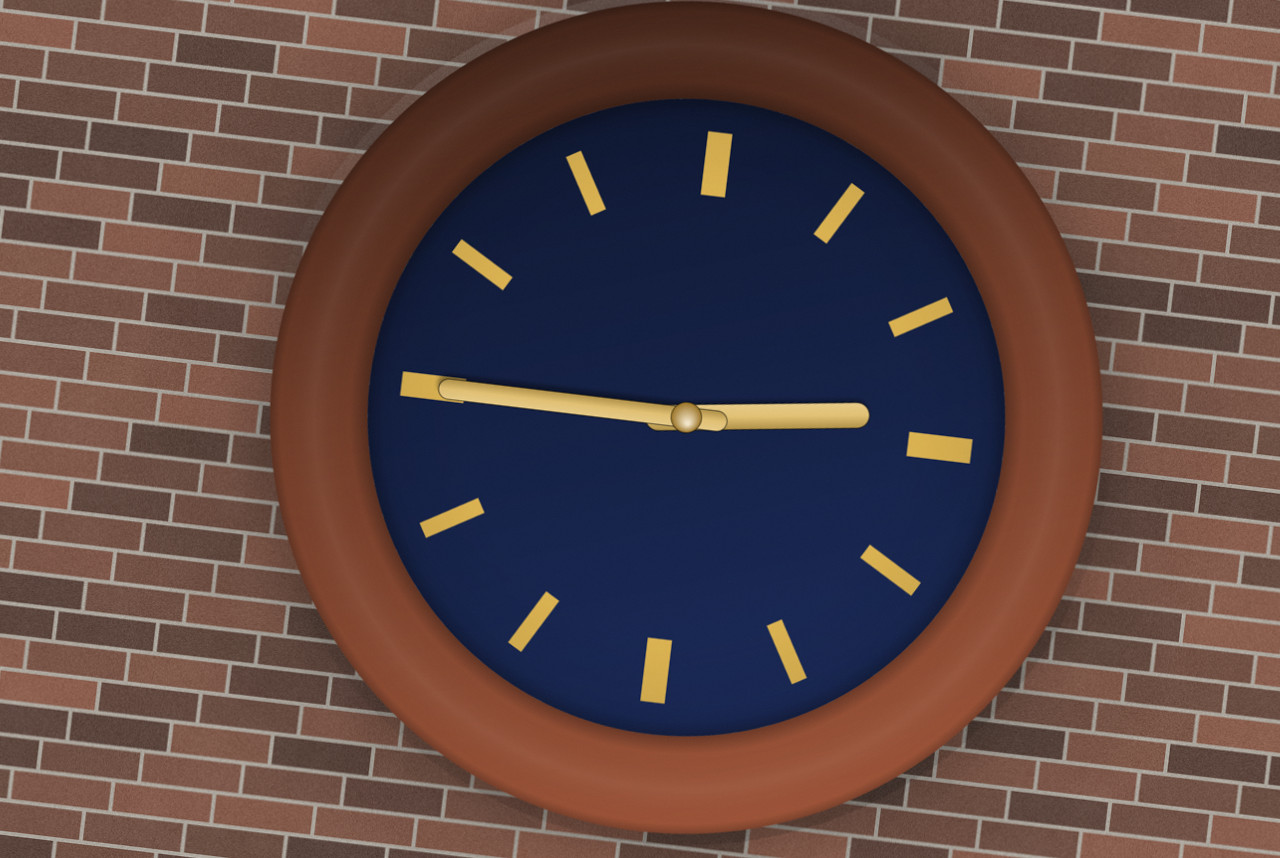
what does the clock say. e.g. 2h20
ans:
2h45
